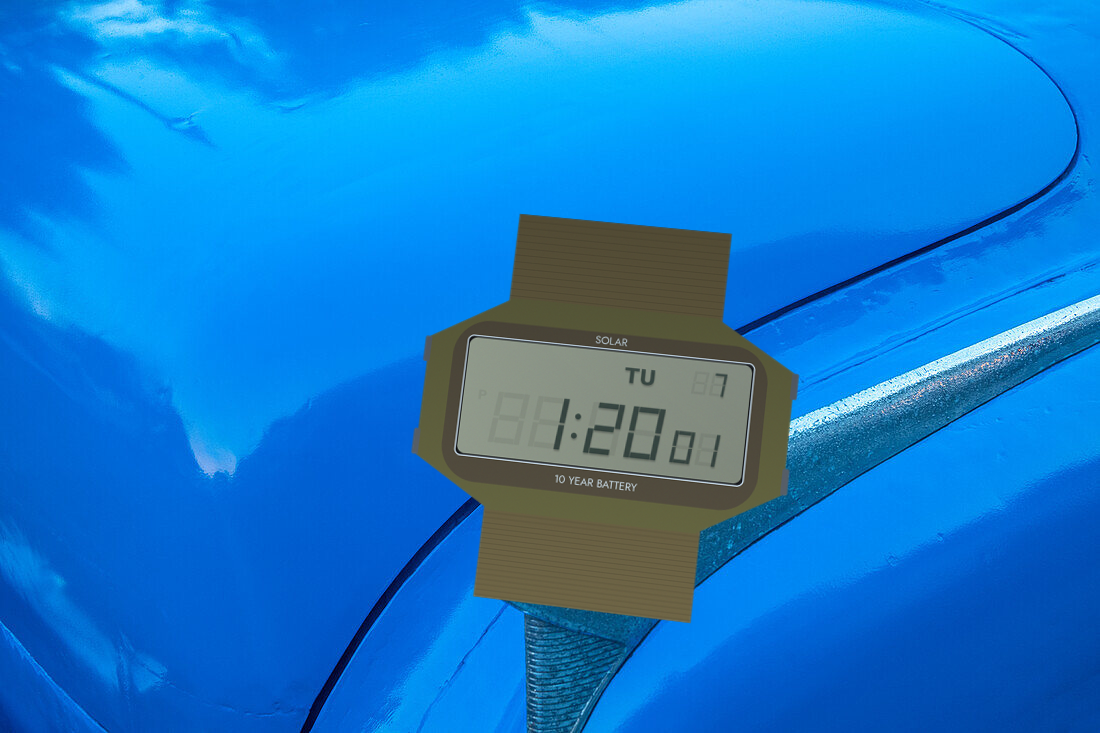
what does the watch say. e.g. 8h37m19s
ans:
1h20m01s
